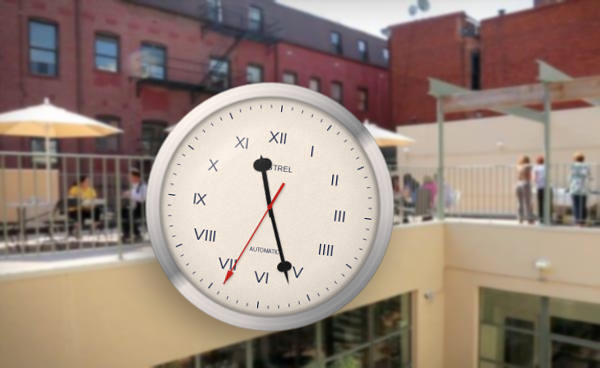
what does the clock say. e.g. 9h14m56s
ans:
11h26m34s
